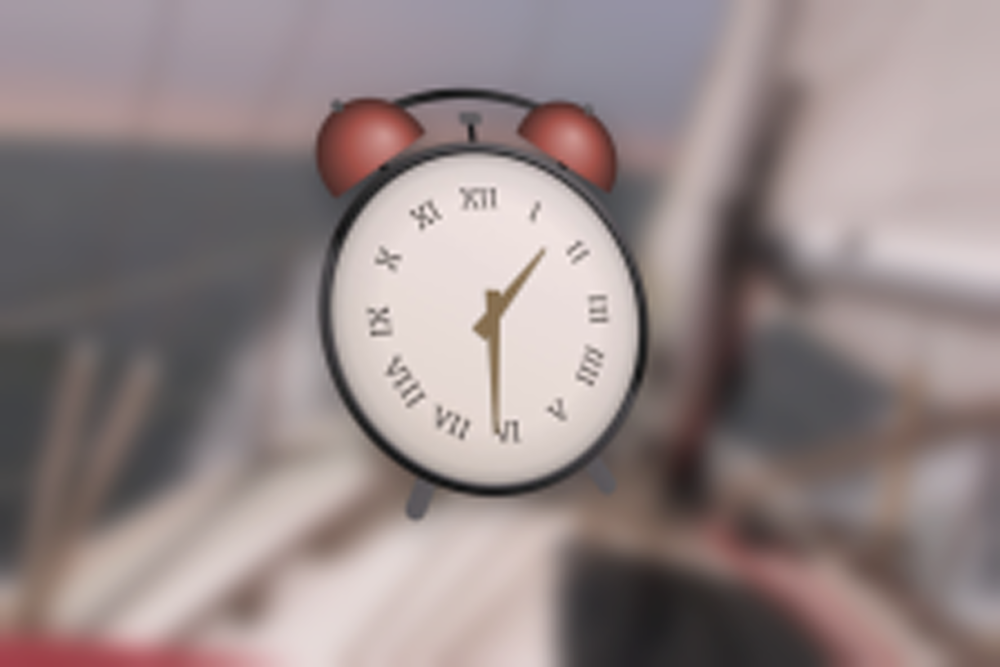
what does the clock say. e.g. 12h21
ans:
1h31
